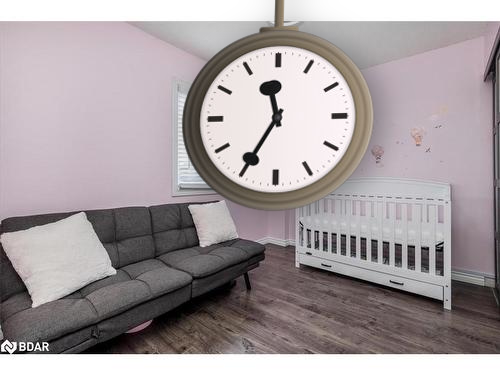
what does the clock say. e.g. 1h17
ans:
11h35
